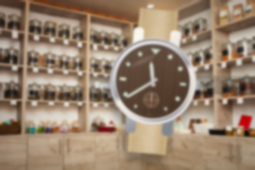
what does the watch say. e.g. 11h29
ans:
11h39
